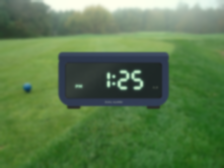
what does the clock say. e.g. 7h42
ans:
1h25
